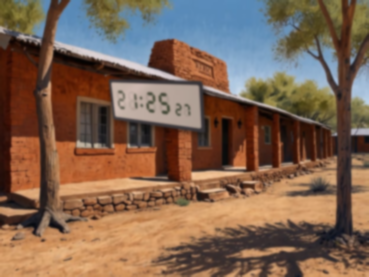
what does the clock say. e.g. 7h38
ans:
21h25
